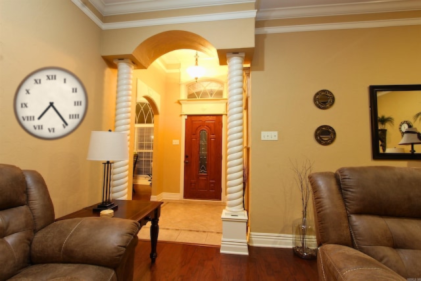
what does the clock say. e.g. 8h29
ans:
7h24
